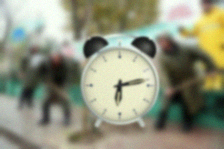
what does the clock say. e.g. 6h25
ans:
6h13
